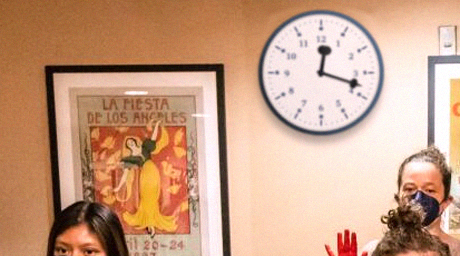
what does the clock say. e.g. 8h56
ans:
12h18
